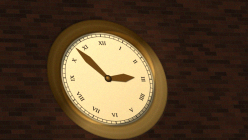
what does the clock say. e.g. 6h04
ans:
2h53
